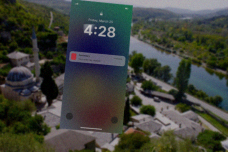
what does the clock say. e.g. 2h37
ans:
4h28
